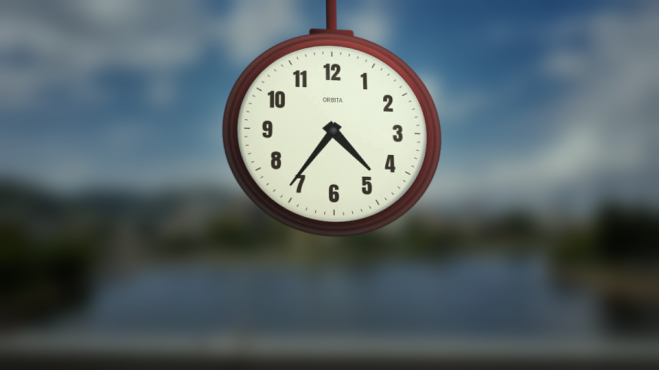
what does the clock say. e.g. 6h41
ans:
4h36
